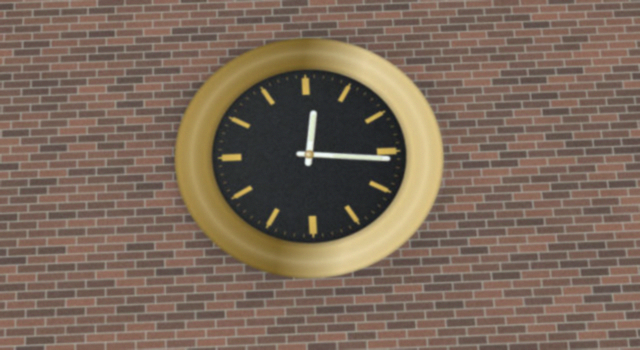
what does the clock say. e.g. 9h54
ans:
12h16
